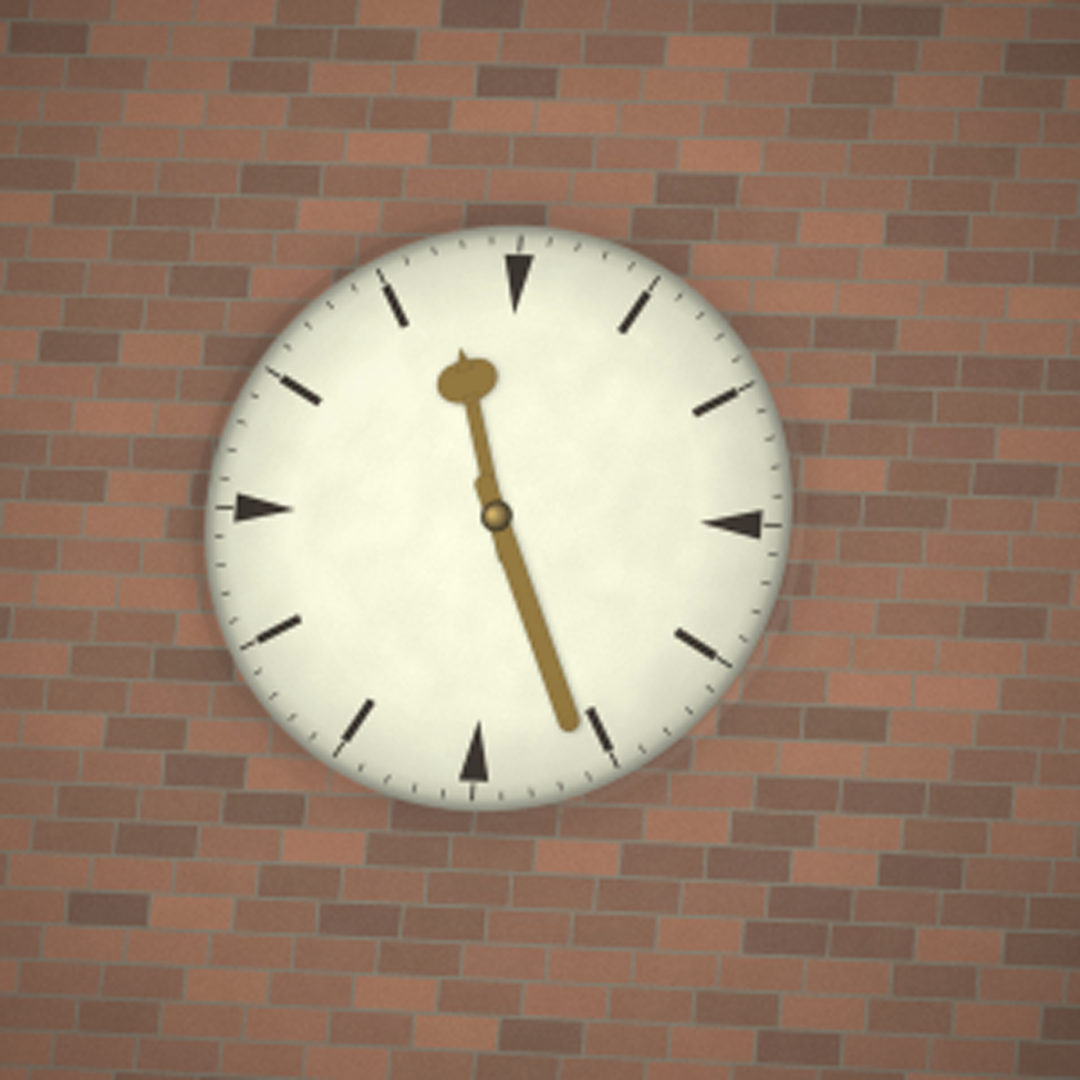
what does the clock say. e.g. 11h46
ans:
11h26
